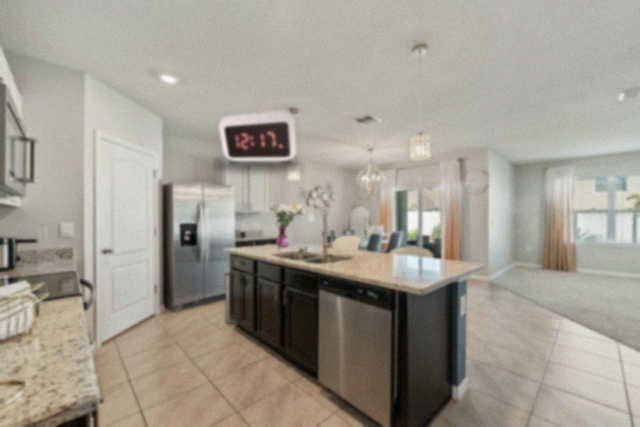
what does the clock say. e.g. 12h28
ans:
12h17
